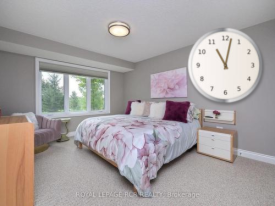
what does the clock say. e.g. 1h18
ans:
11h02
